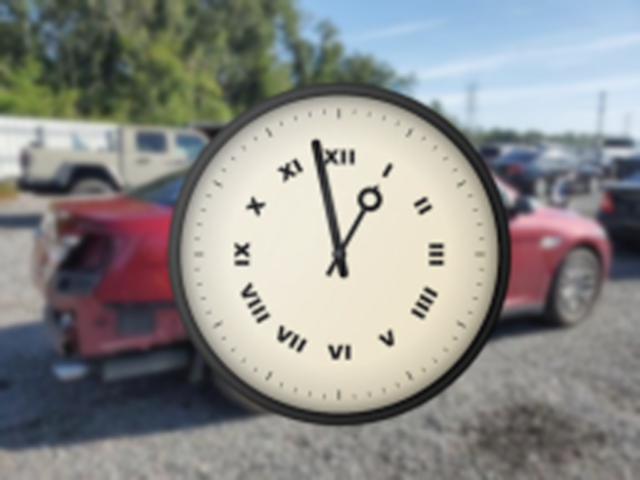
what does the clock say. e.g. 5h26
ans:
12h58
